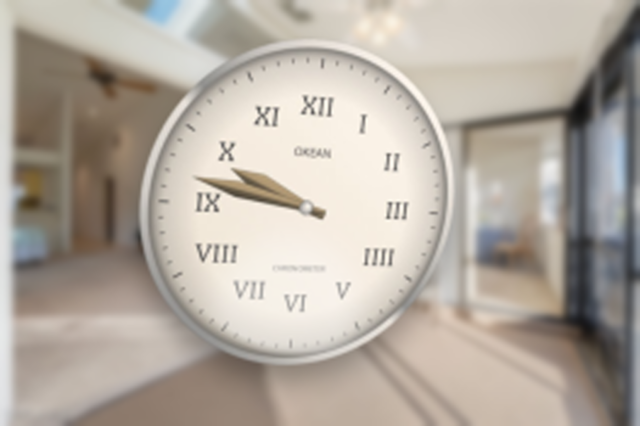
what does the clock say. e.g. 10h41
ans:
9h47
